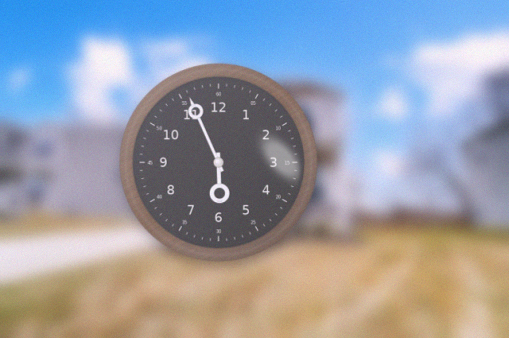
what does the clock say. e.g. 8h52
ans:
5h56
